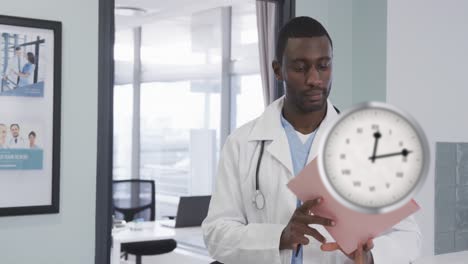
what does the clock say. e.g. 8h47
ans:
12h13
